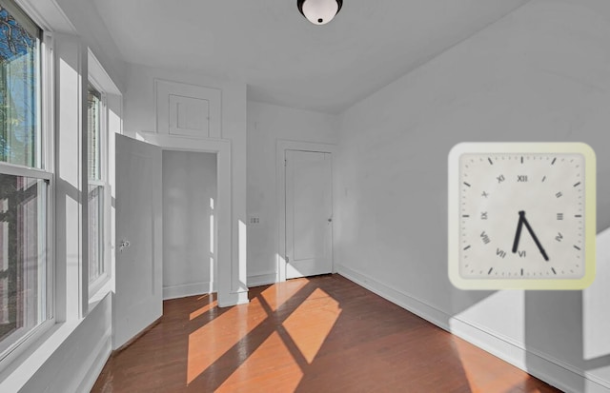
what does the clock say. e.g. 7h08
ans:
6h25
